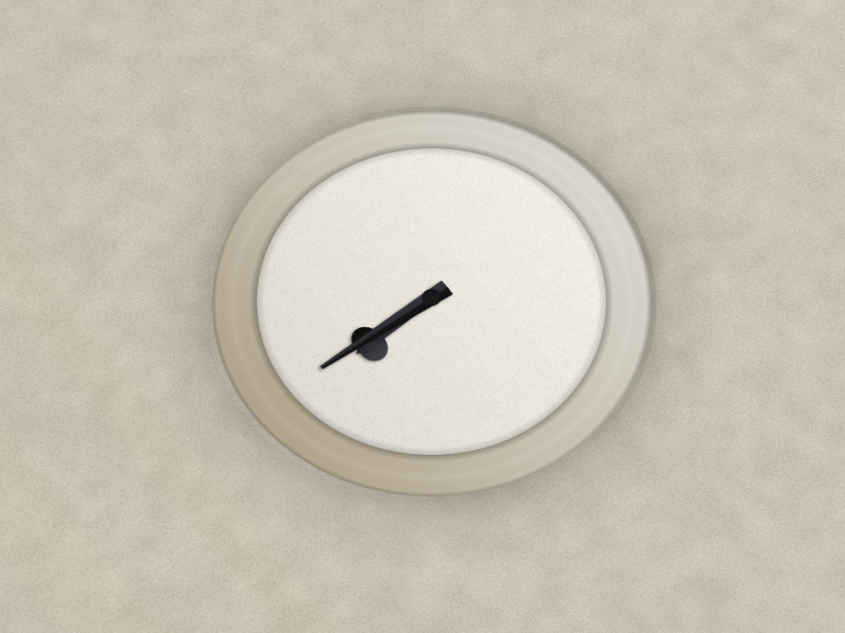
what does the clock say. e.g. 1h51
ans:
7h39
